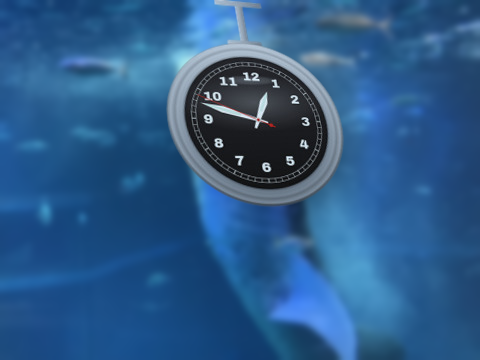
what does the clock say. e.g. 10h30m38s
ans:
12h47m49s
